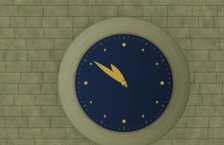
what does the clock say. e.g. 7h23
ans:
10h51
